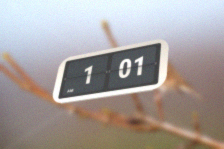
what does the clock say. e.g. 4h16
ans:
1h01
